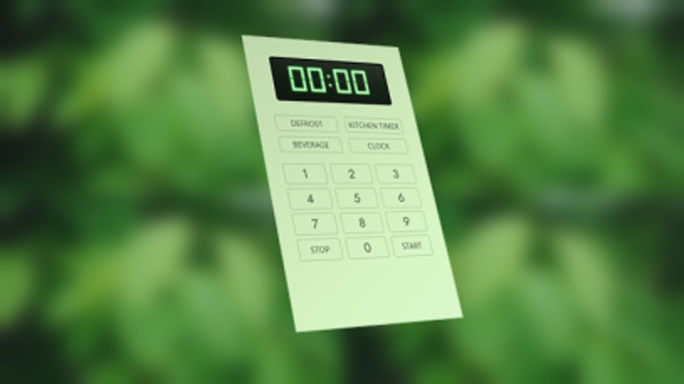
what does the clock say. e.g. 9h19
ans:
0h00
